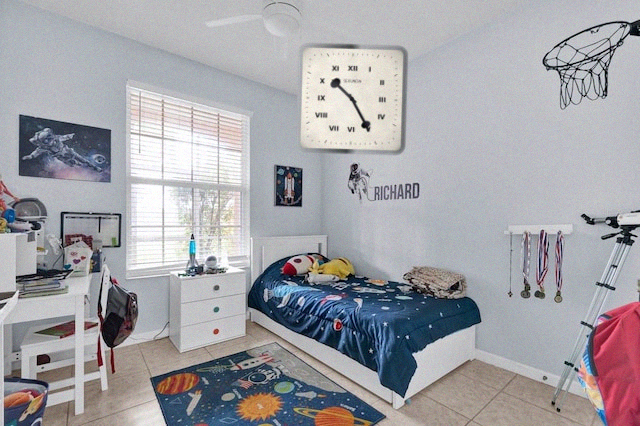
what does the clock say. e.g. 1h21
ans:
10h25
